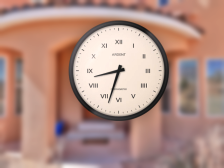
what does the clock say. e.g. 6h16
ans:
8h33
